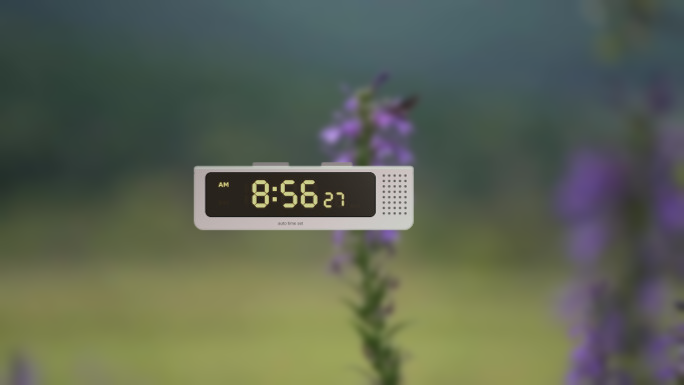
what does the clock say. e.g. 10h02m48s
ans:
8h56m27s
